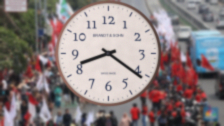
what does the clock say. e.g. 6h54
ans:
8h21
